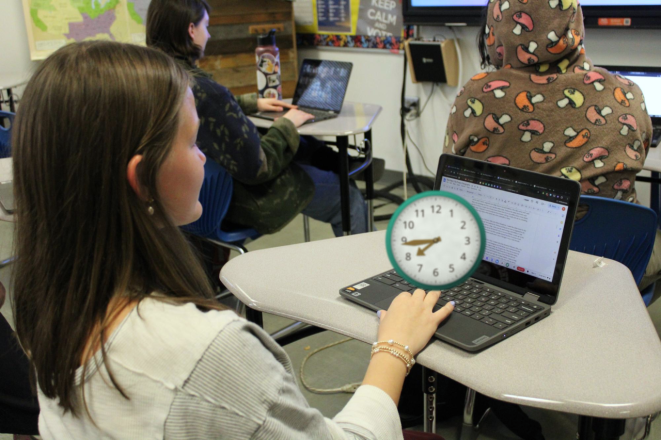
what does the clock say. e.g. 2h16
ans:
7h44
